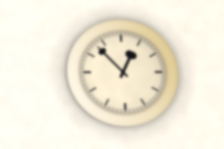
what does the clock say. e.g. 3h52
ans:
12h53
